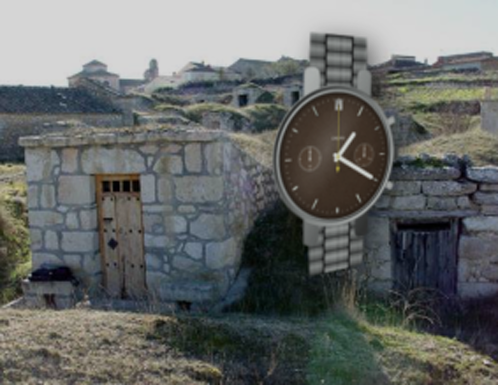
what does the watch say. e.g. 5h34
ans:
1h20
